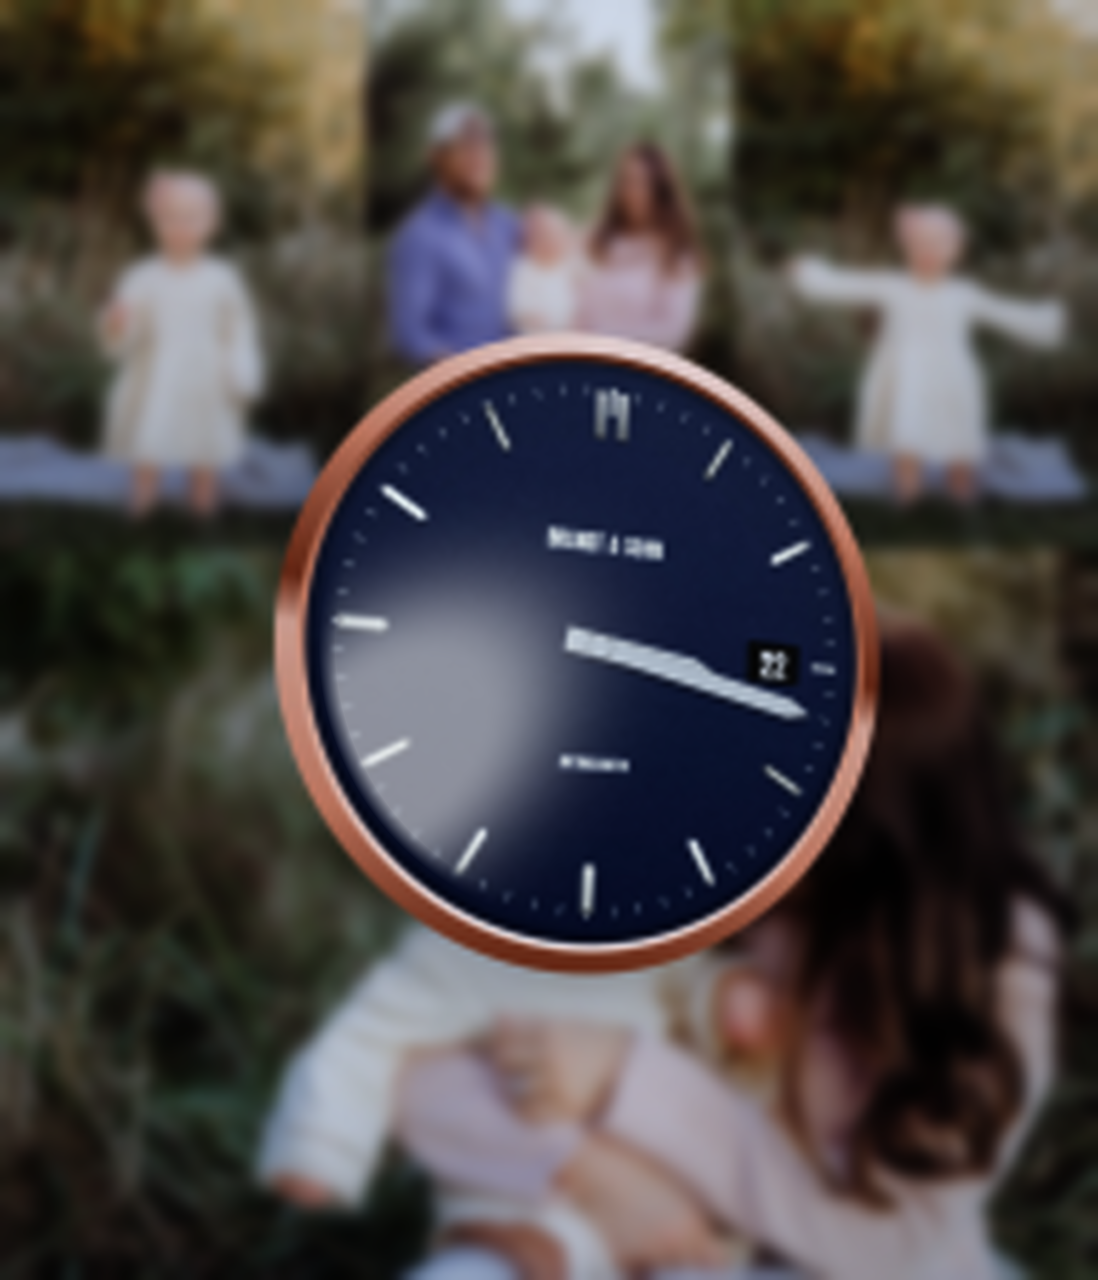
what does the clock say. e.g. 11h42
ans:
3h17
